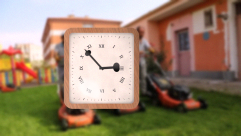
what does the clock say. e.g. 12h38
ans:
2h53
